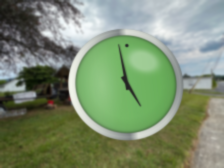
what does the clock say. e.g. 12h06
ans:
4h58
